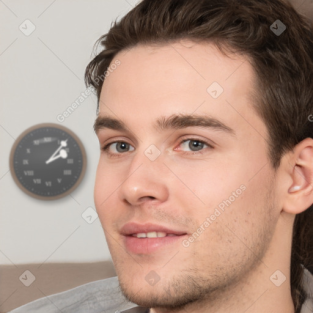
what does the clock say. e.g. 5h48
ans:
2h07
